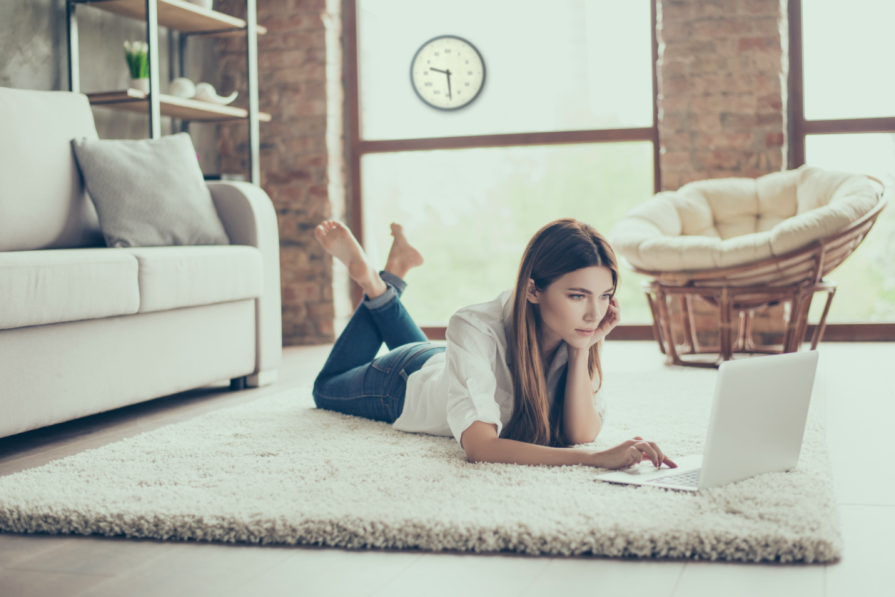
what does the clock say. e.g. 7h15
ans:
9h29
